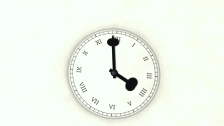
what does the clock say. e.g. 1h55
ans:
3h59
